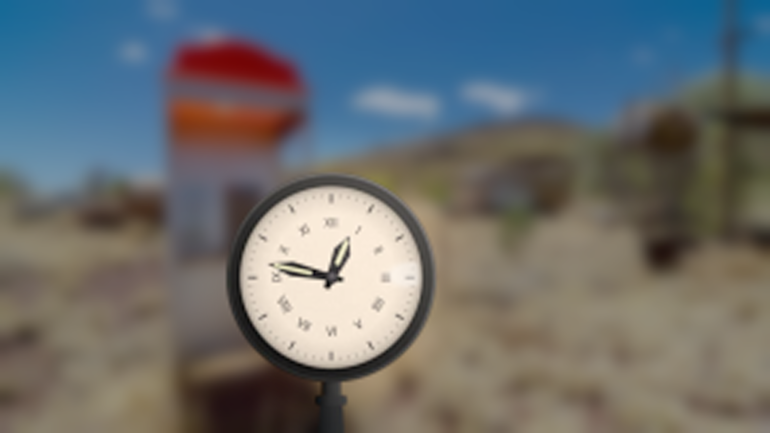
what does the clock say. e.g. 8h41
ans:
12h47
